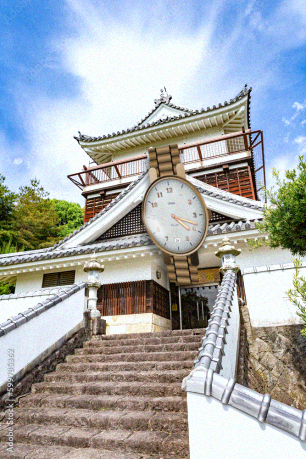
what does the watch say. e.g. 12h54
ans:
4h18
